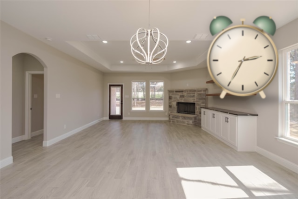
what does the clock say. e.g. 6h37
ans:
2h35
